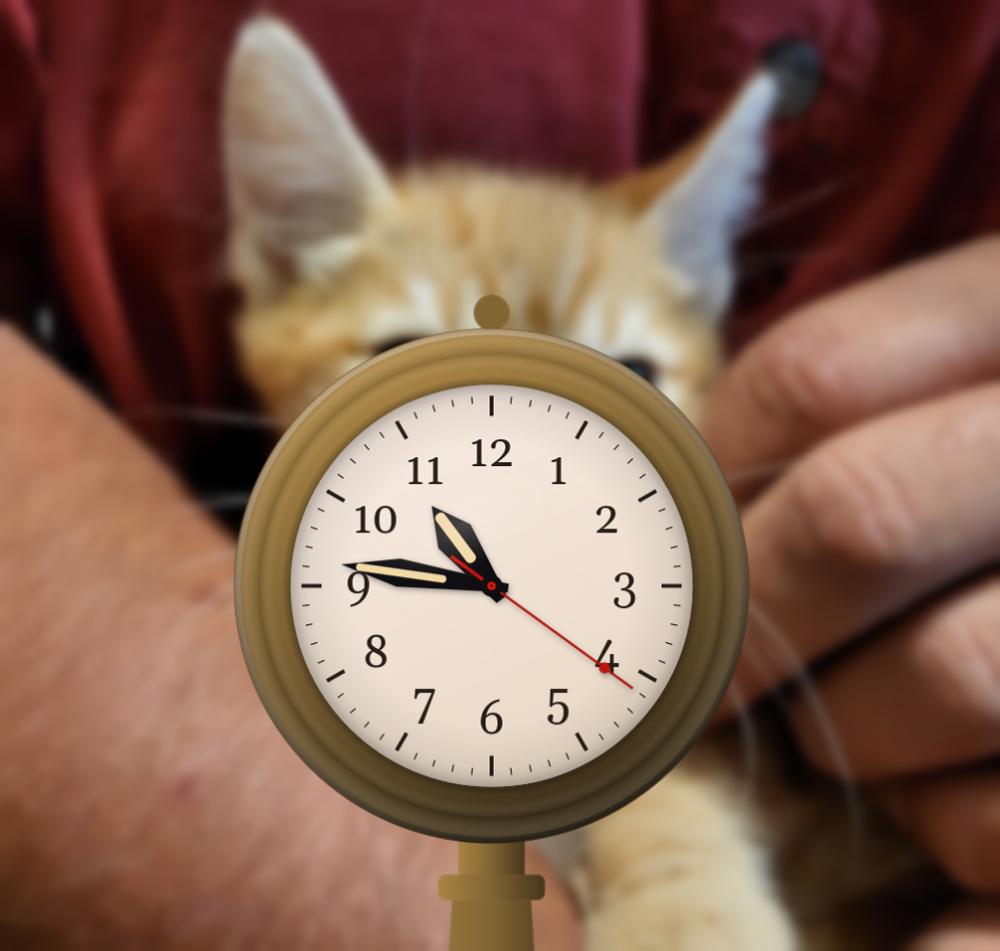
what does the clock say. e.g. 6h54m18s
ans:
10h46m21s
